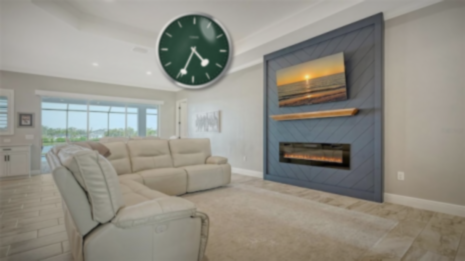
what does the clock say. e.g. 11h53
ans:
4h34
